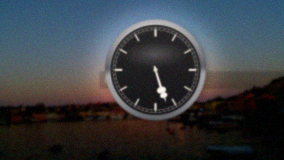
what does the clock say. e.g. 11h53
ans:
5h27
